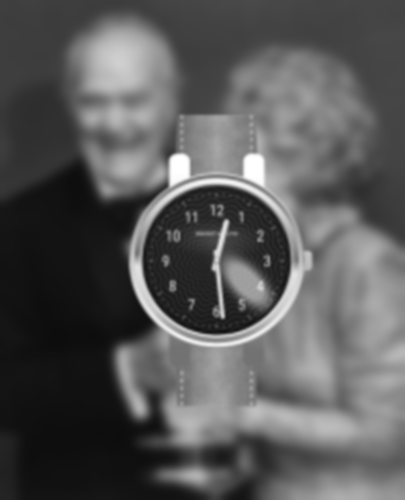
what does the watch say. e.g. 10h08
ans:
12h29
